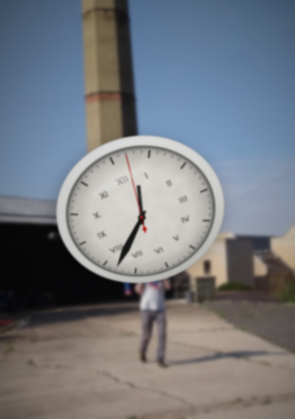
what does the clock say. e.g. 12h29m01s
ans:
12h38m02s
